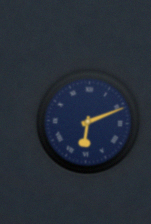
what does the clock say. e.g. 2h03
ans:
6h11
